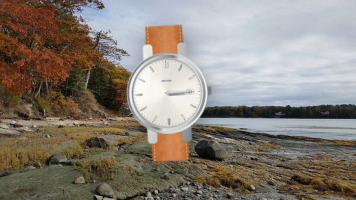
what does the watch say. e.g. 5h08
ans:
3h15
